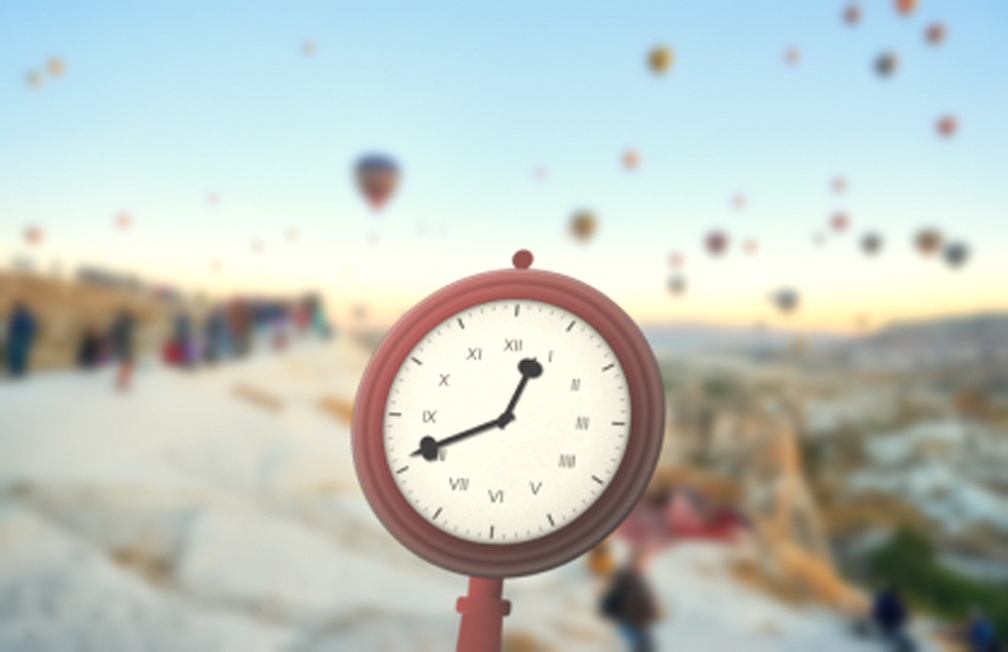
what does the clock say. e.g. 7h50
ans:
12h41
